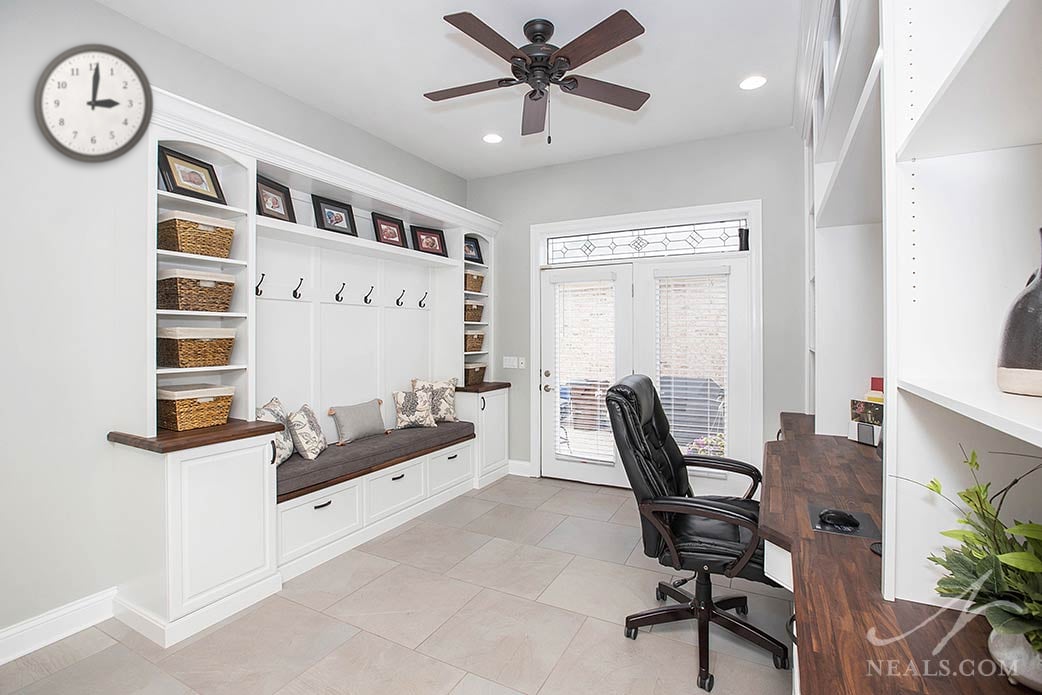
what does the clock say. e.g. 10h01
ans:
3h01
